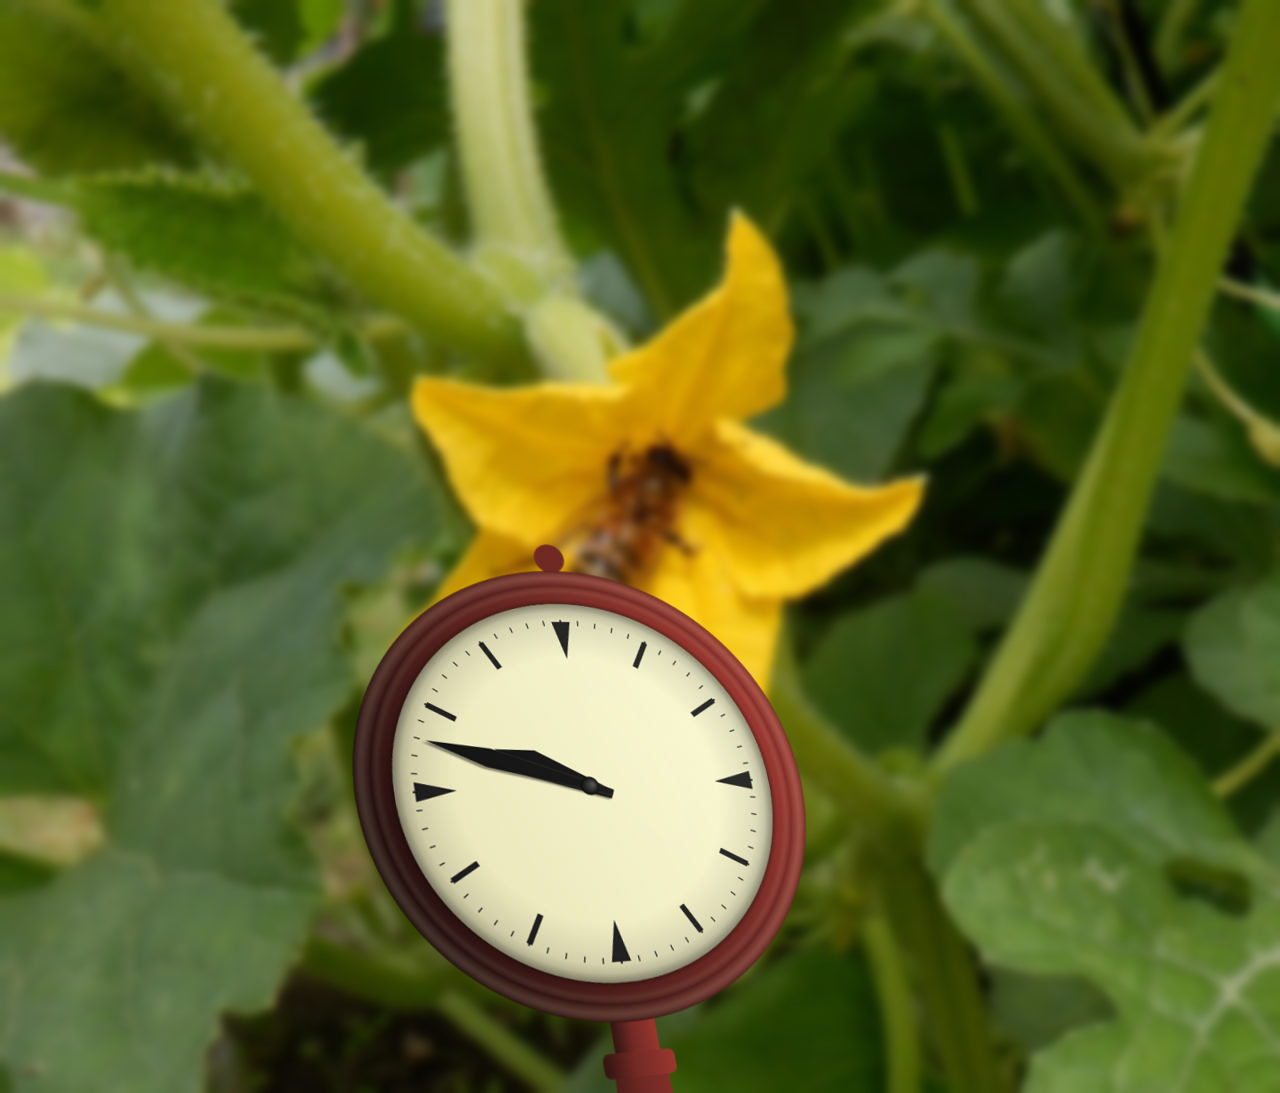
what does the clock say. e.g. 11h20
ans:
9h48
